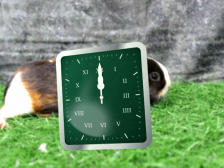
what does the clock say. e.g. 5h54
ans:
12h00
